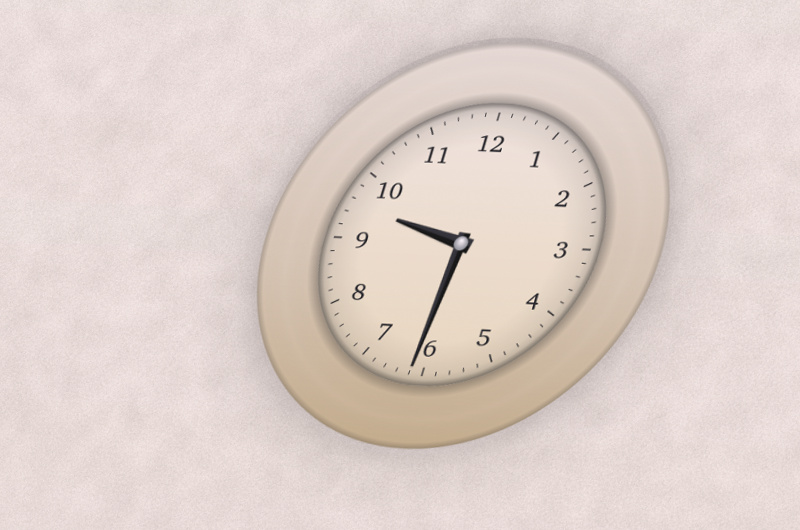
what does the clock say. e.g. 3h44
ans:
9h31
